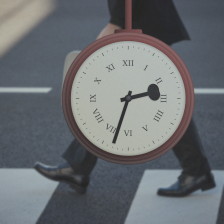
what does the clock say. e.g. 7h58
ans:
2h33
